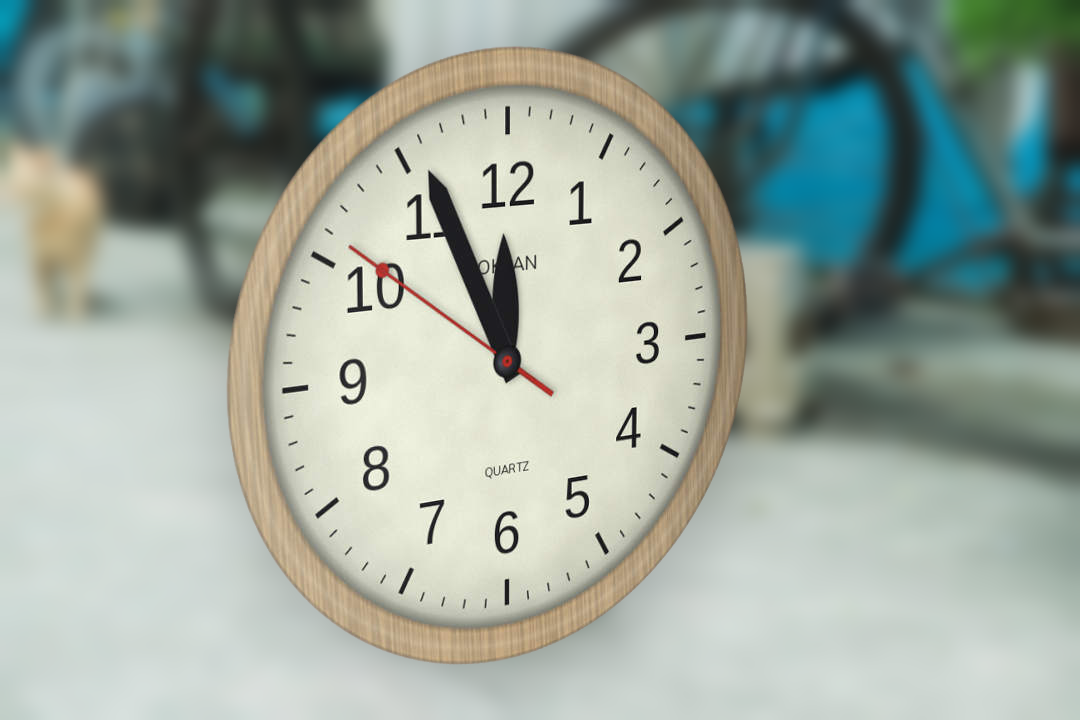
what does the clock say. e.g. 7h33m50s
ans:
11h55m51s
